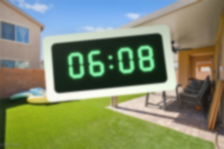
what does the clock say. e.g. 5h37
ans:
6h08
